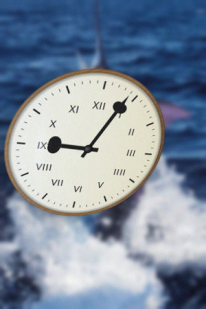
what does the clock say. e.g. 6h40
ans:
9h04
